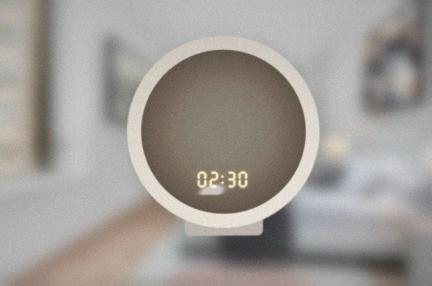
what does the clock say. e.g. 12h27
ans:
2h30
